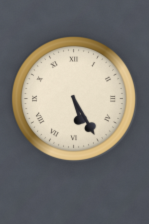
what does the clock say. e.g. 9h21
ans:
5h25
